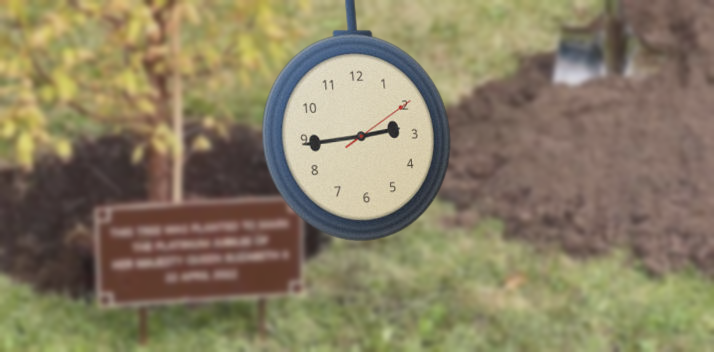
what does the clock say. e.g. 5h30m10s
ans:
2h44m10s
